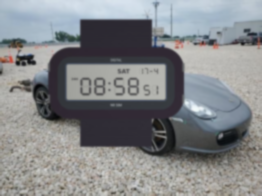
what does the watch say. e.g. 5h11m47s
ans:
8h58m51s
